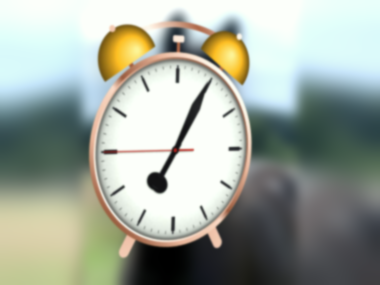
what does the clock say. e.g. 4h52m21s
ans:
7h04m45s
